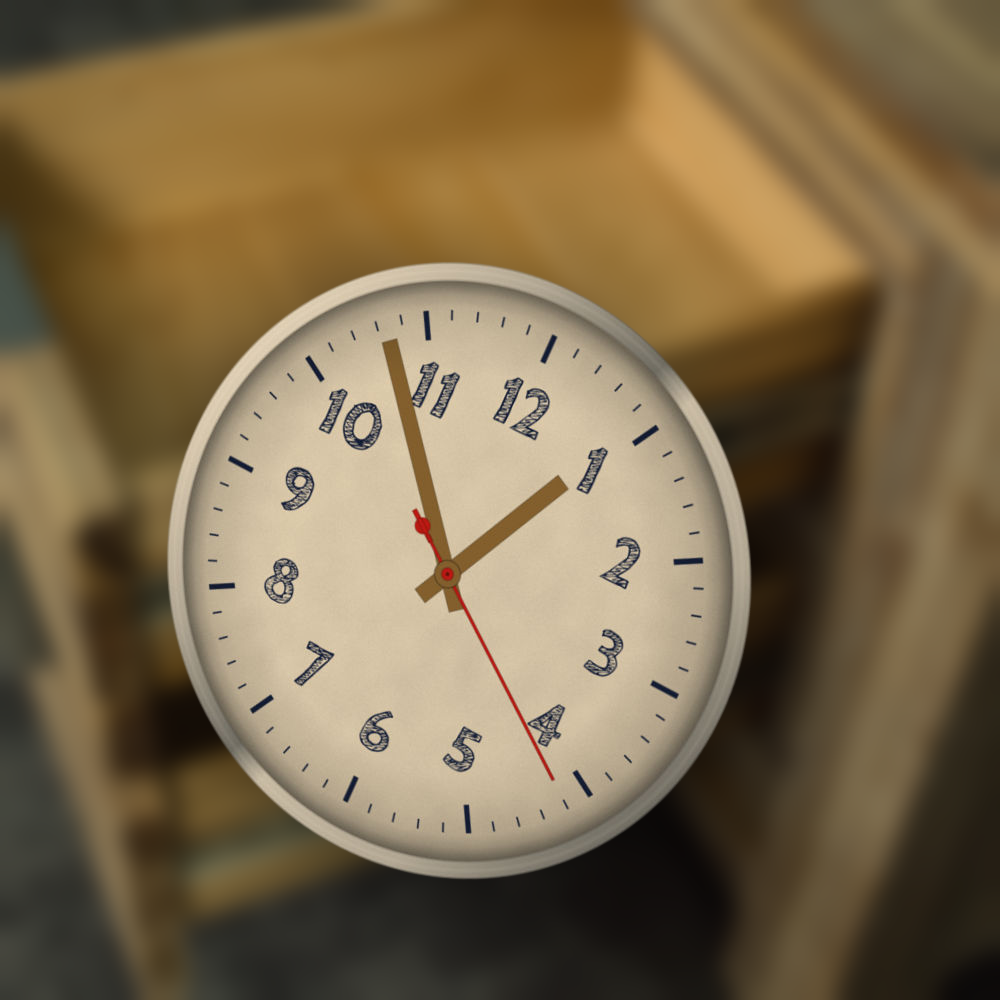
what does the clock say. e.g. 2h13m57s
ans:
12h53m21s
